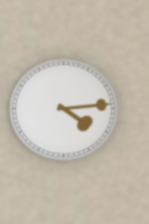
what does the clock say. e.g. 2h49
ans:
4h14
